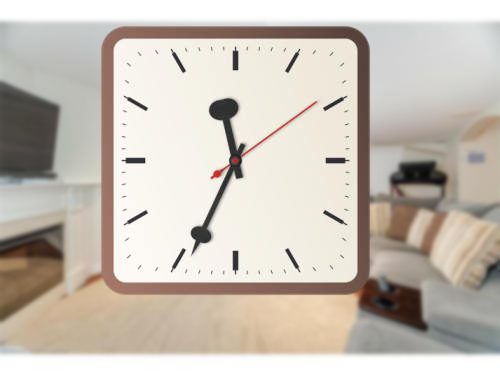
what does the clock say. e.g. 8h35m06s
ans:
11h34m09s
